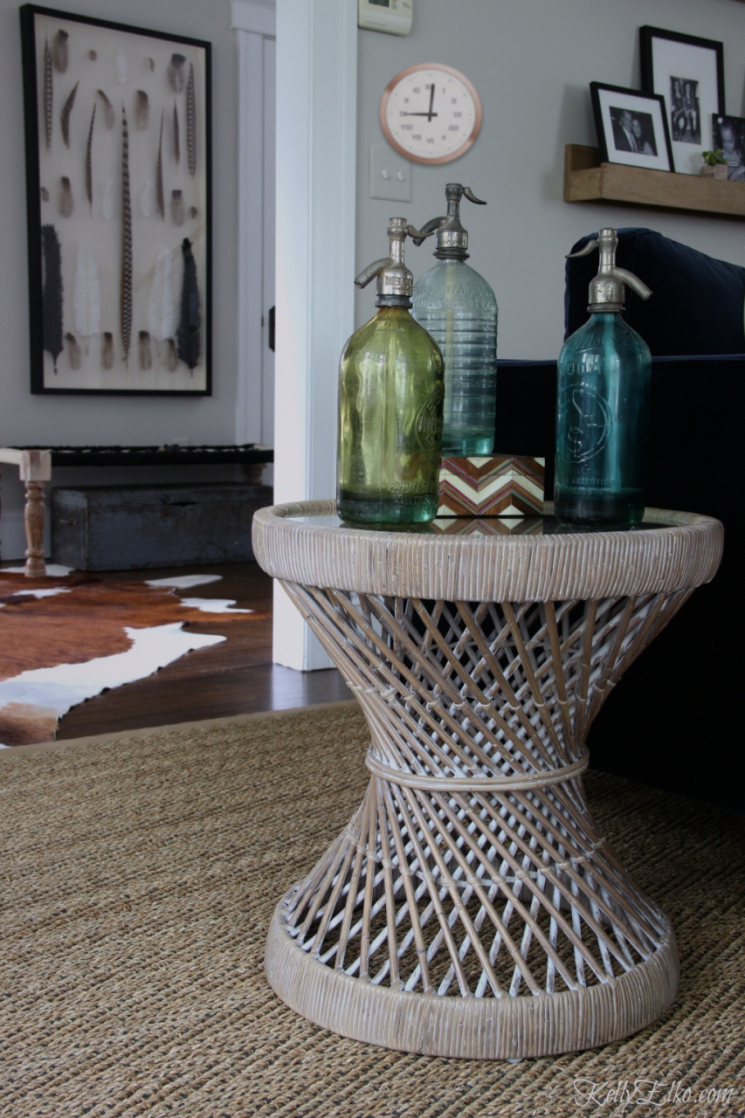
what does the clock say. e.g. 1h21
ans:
9h01
